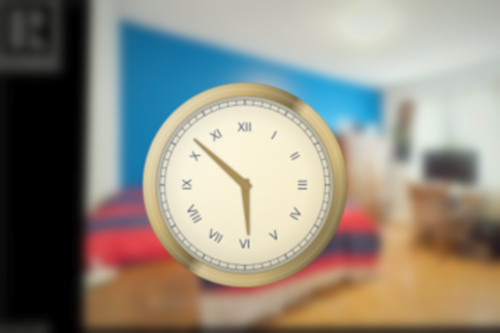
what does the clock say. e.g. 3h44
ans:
5h52
